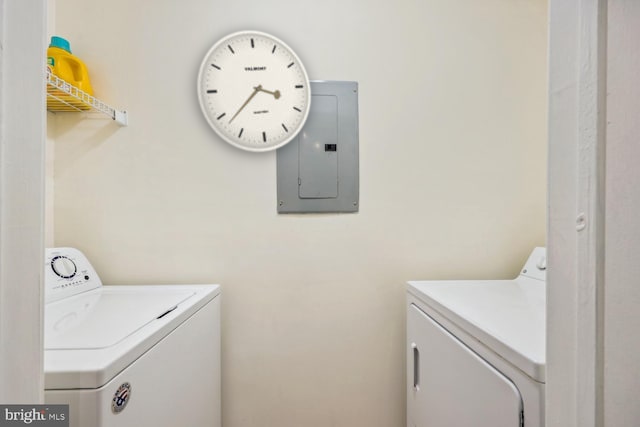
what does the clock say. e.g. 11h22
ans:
3h38
